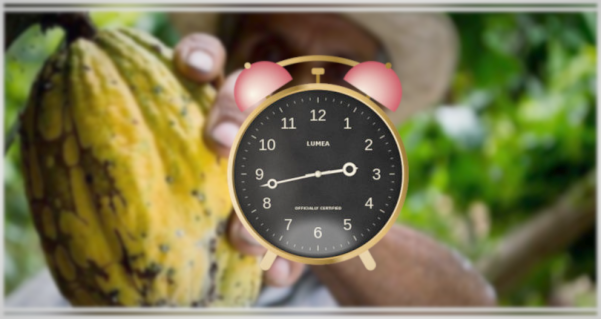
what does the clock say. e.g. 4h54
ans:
2h43
